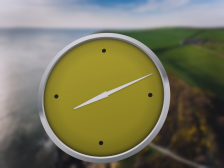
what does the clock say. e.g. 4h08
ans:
8h11
